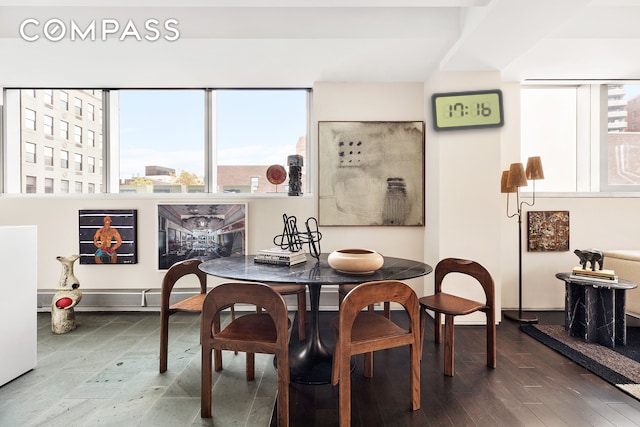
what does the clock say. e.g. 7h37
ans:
17h16
